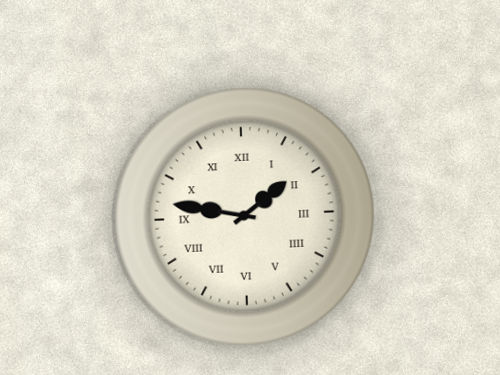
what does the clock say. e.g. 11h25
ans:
1h47
